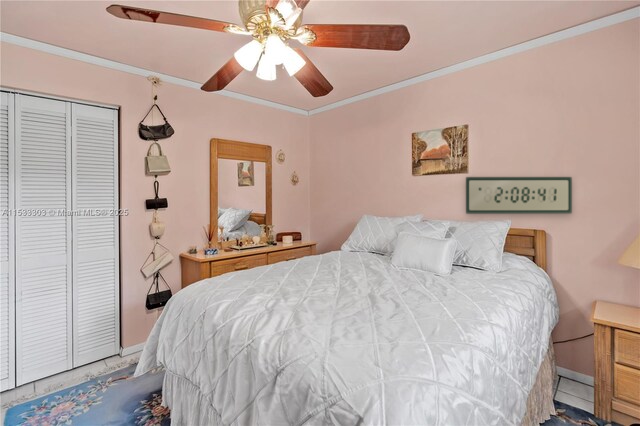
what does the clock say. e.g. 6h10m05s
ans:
2h08m41s
